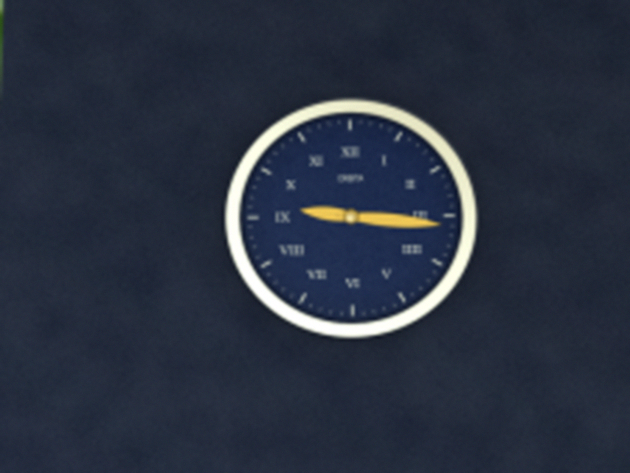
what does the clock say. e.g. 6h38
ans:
9h16
